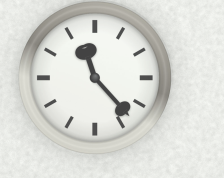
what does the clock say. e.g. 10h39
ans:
11h23
